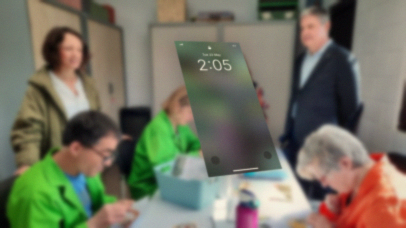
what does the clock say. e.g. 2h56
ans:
2h05
